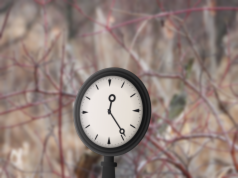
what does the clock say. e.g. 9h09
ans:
12h24
